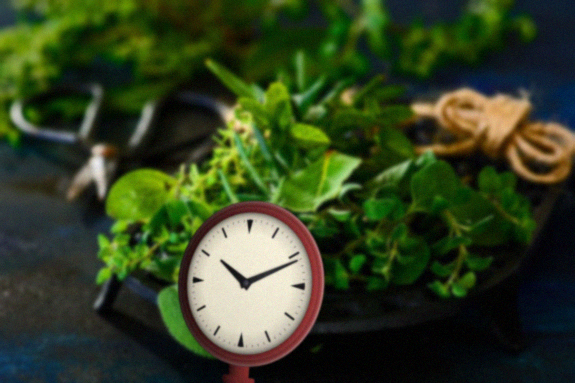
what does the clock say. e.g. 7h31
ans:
10h11
